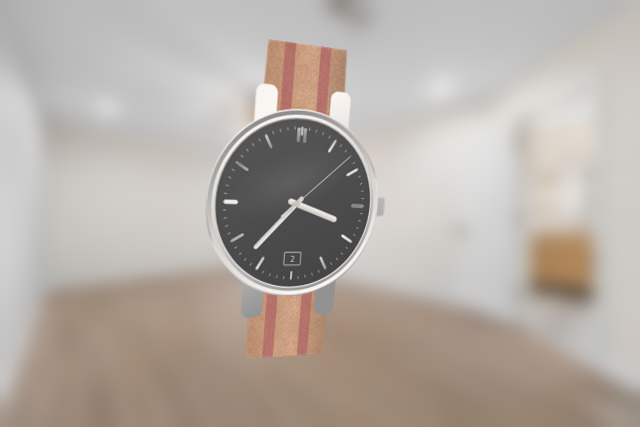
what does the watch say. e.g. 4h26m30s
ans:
3h37m08s
